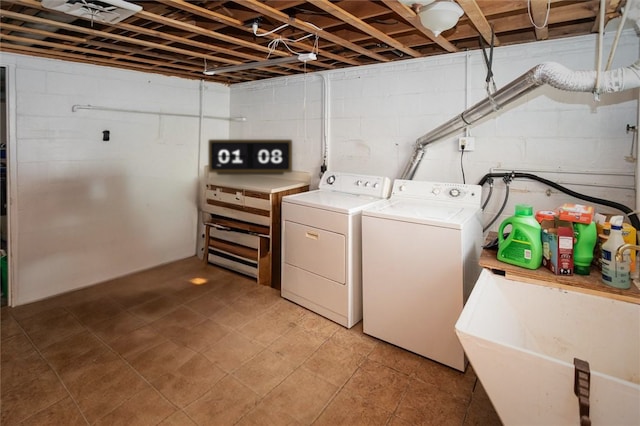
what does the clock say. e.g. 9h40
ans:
1h08
